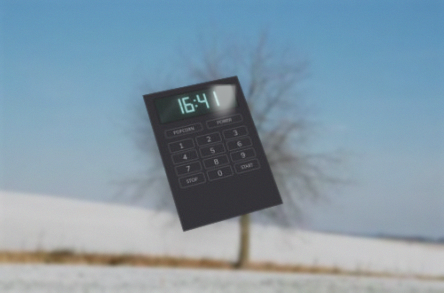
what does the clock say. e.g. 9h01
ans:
16h41
